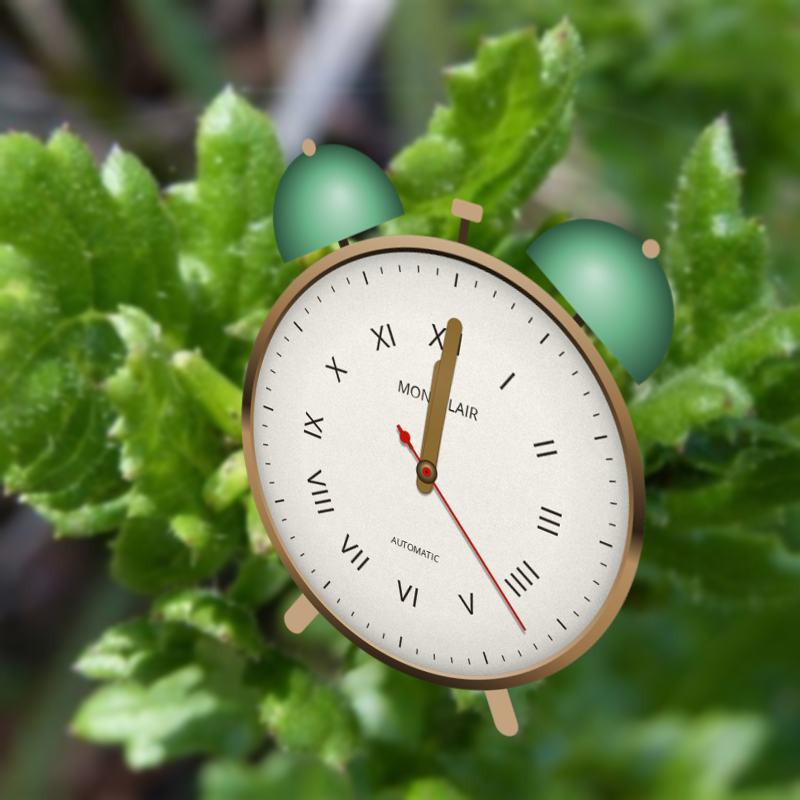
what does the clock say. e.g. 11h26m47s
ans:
12h00m22s
